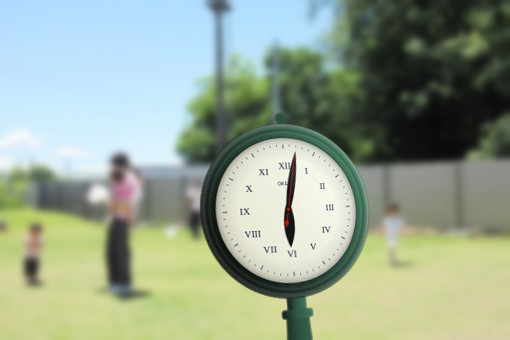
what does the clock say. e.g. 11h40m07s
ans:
6h02m02s
